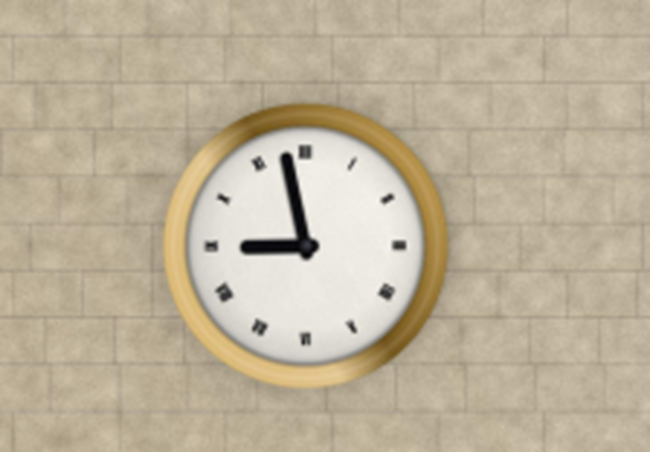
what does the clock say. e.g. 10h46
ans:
8h58
